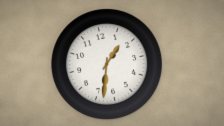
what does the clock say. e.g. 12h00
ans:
1h33
